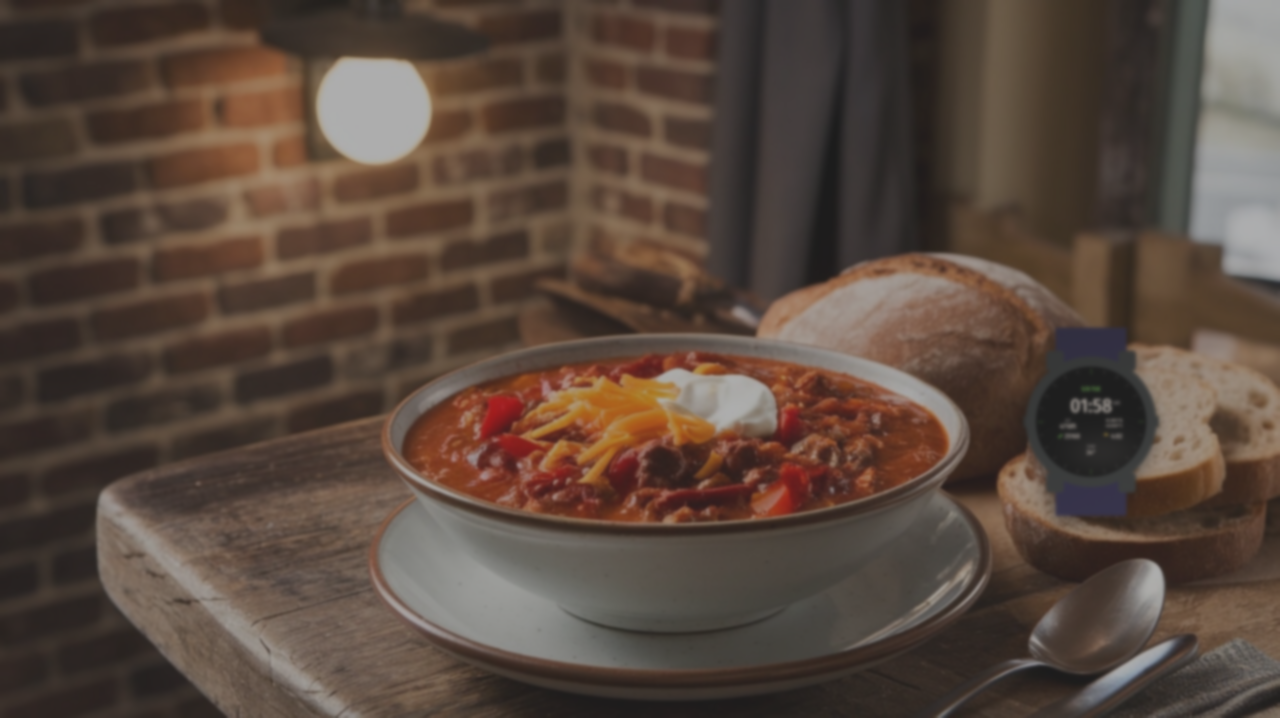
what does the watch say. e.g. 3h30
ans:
1h58
